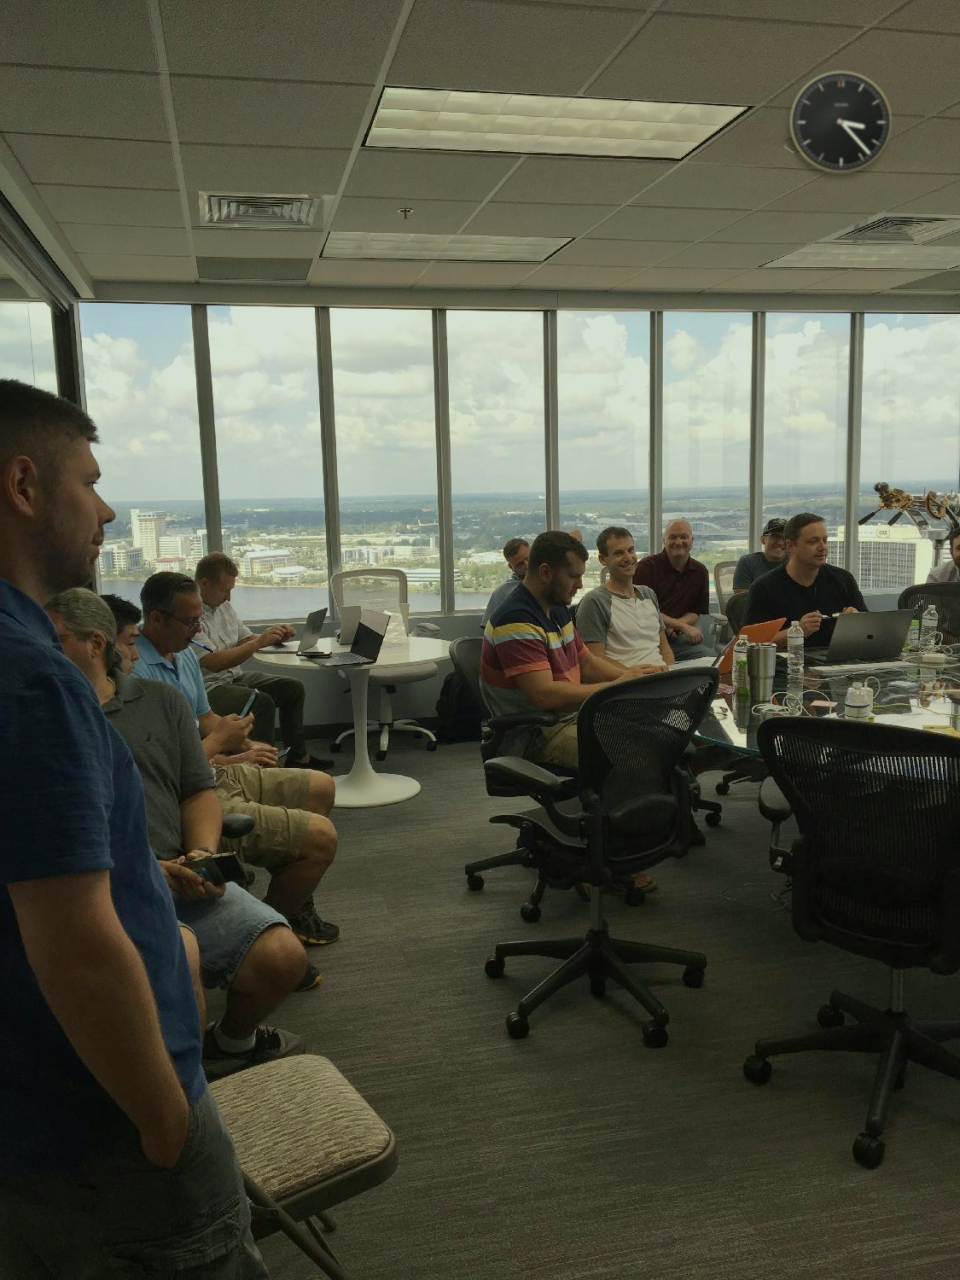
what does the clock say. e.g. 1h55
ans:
3h23
